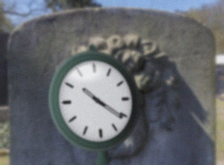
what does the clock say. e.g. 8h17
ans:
10h21
